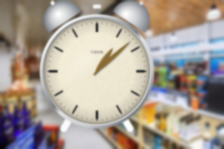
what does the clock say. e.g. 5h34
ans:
1h08
